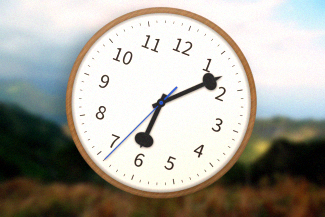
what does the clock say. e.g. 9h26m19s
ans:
6h07m34s
